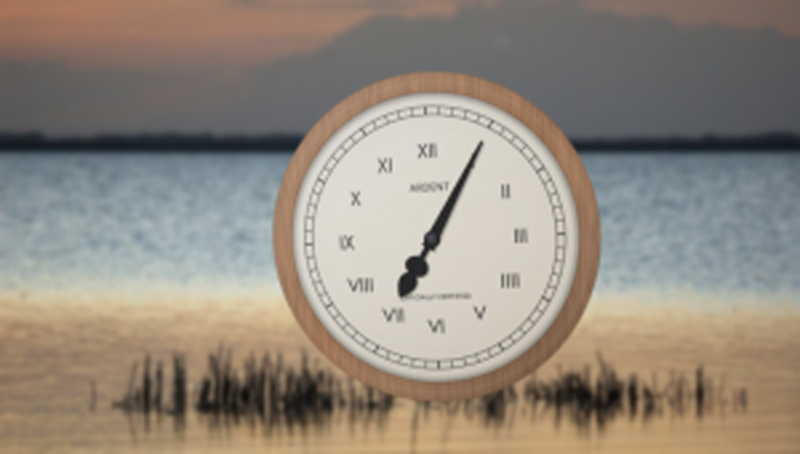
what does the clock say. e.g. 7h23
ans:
7h05
